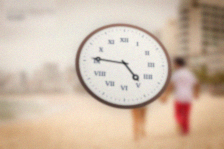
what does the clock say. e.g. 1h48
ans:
4h46
